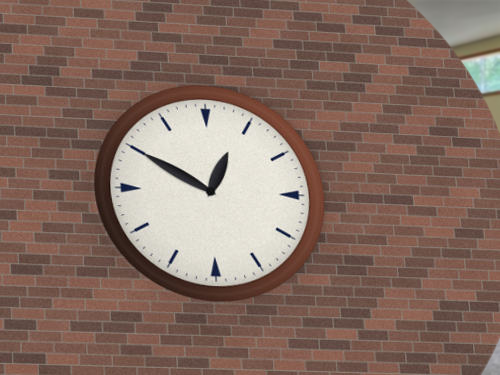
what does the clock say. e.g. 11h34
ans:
12h50
